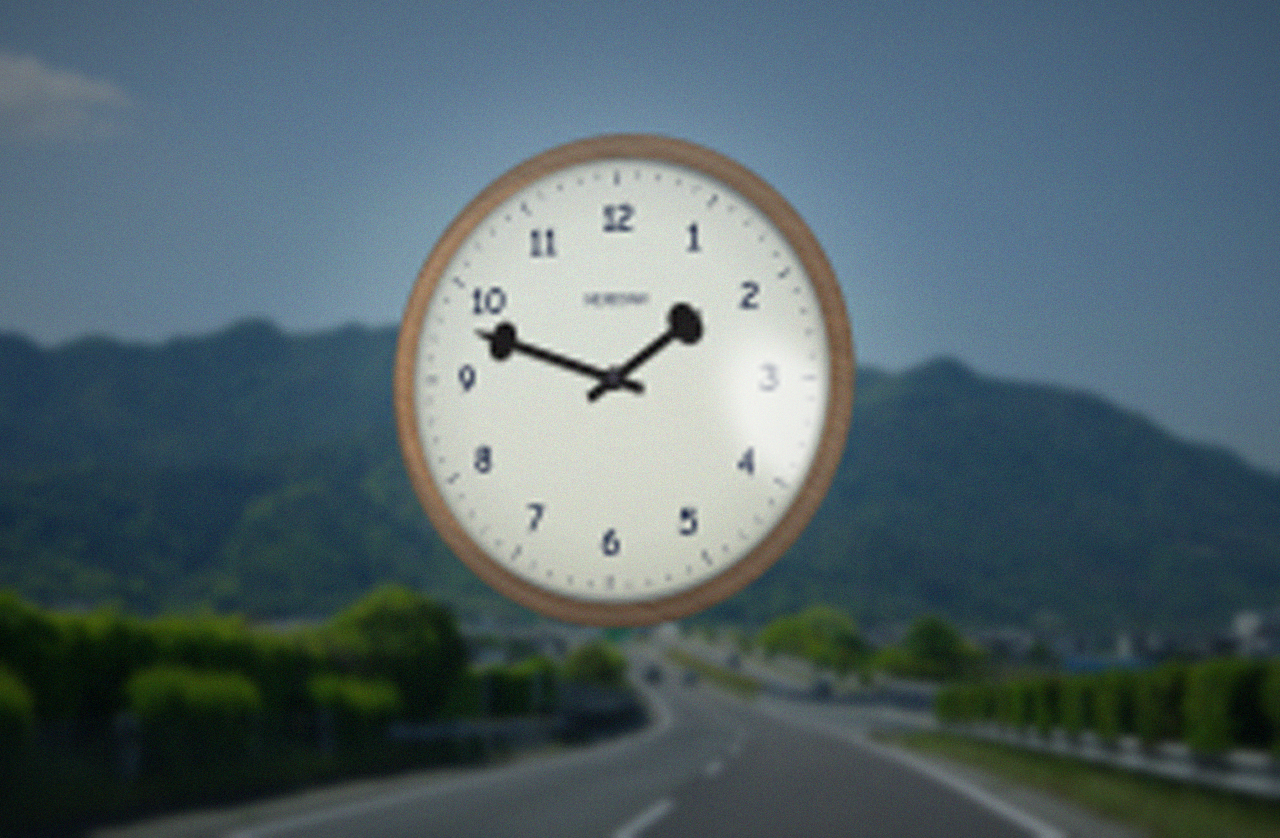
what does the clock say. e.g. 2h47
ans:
1h48
